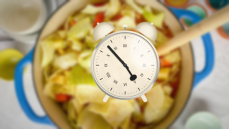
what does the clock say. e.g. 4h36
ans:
4h53
